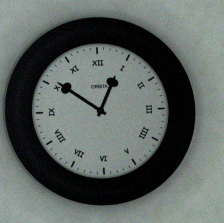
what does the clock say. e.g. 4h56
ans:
12h51
